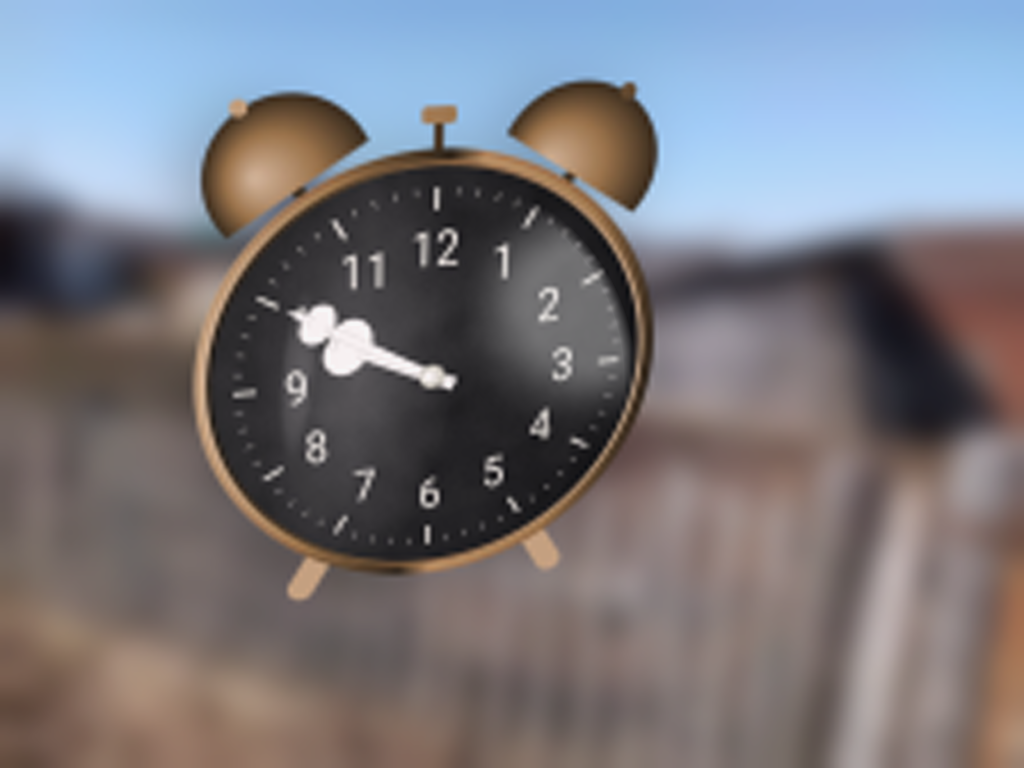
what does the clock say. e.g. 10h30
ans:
9h50
